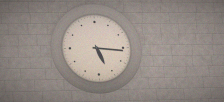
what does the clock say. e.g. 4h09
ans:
5h16
